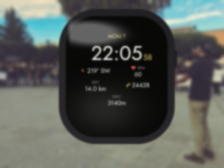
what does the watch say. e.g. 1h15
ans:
22h05
